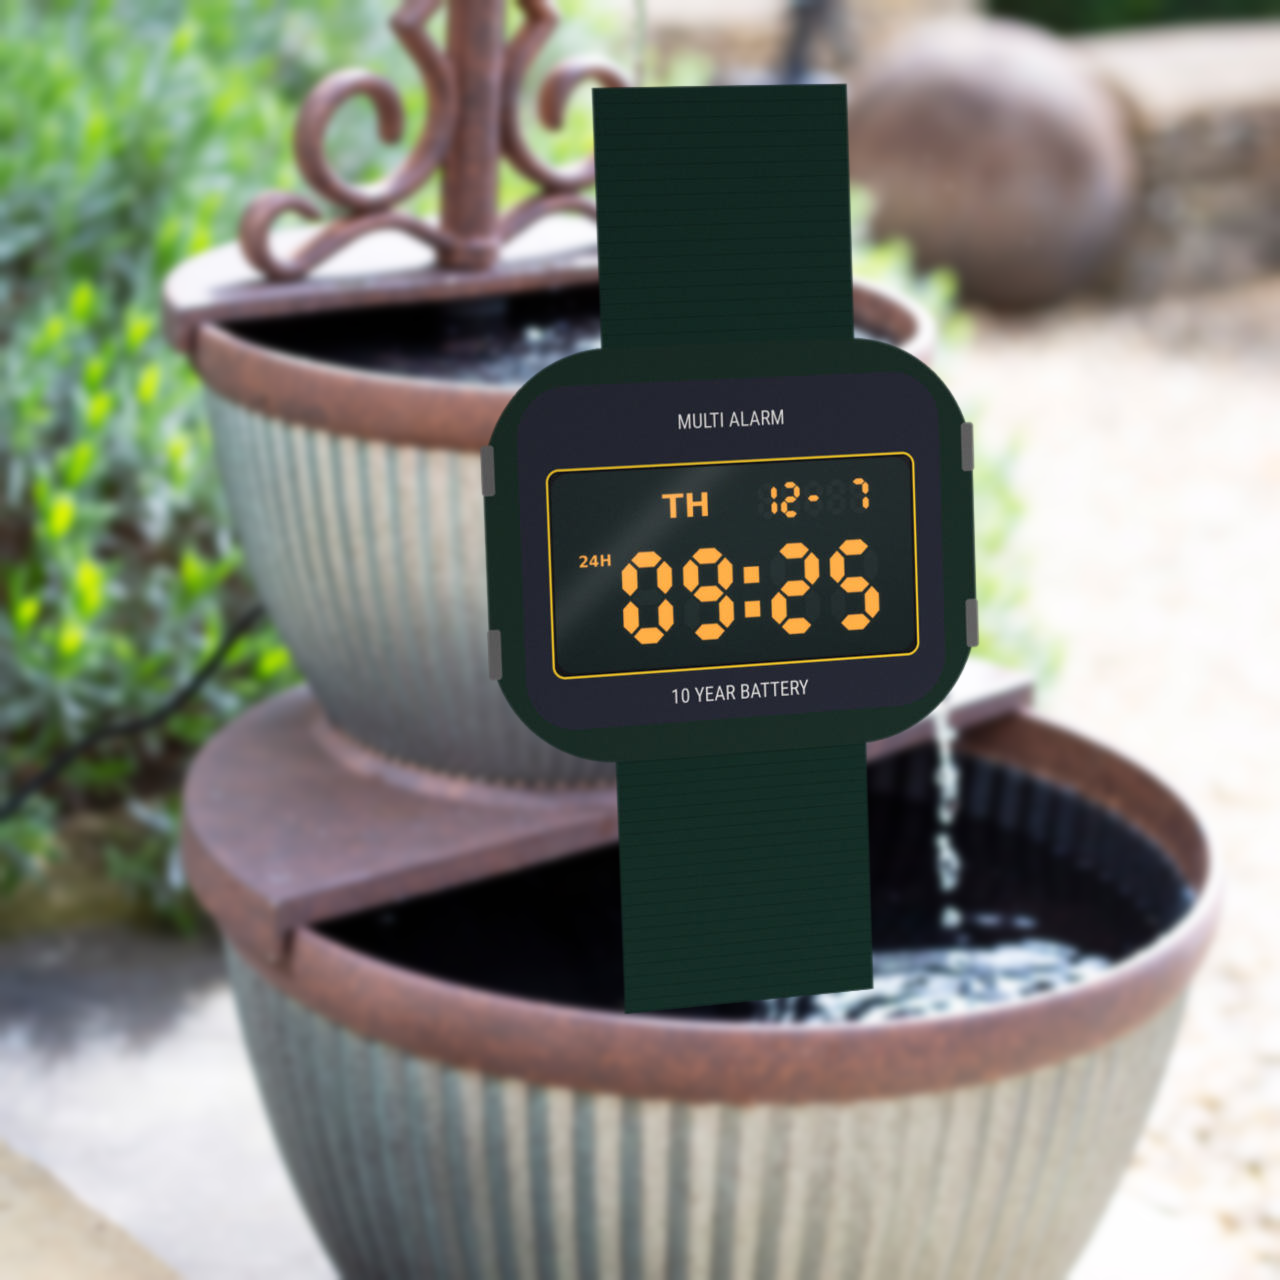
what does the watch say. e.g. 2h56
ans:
9h25
